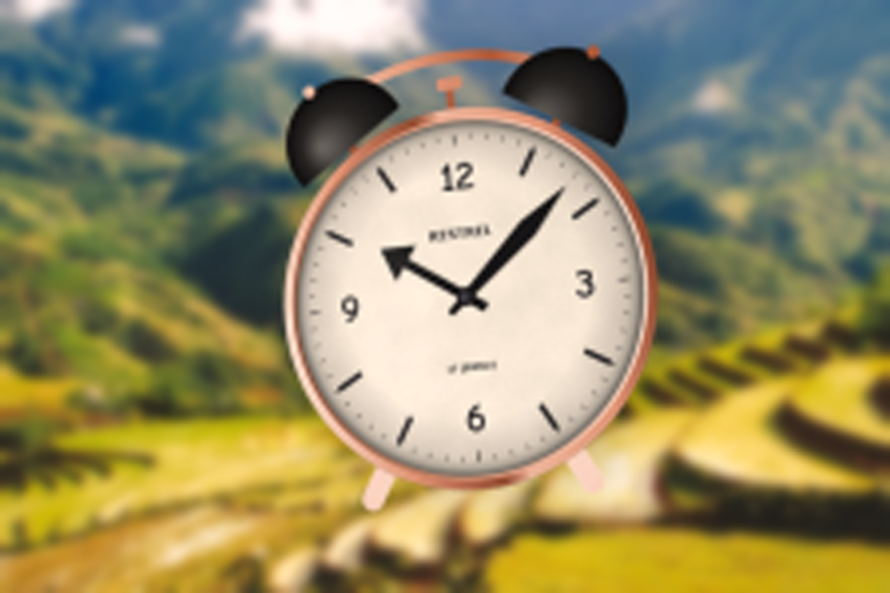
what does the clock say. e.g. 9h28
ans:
10h08
